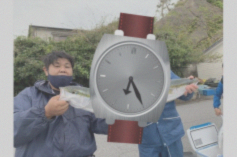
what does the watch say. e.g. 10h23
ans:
6h25
